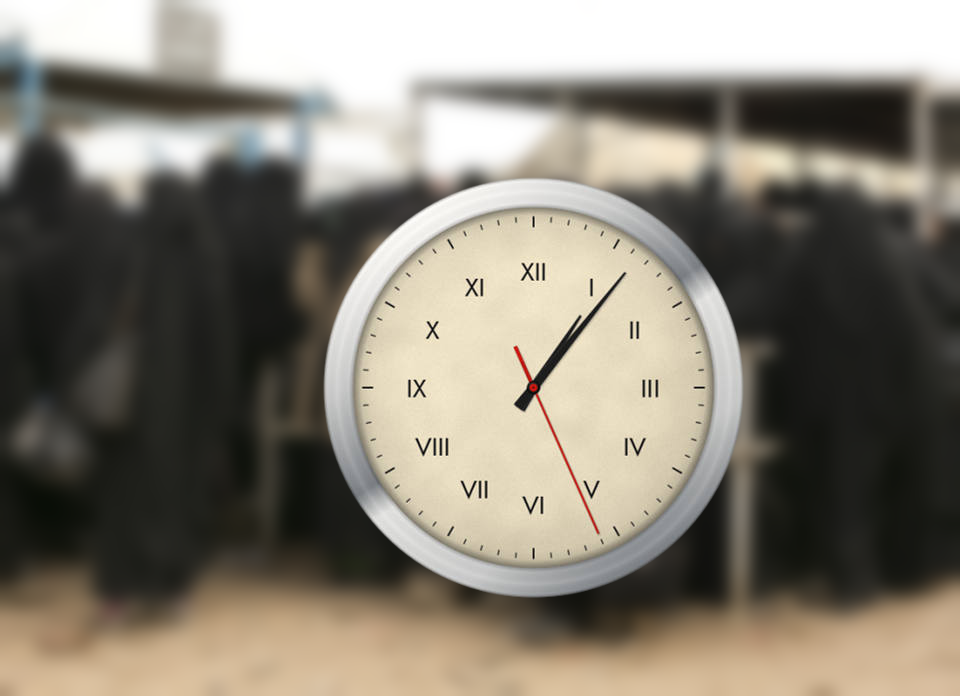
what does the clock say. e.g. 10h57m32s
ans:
1h06m26s
